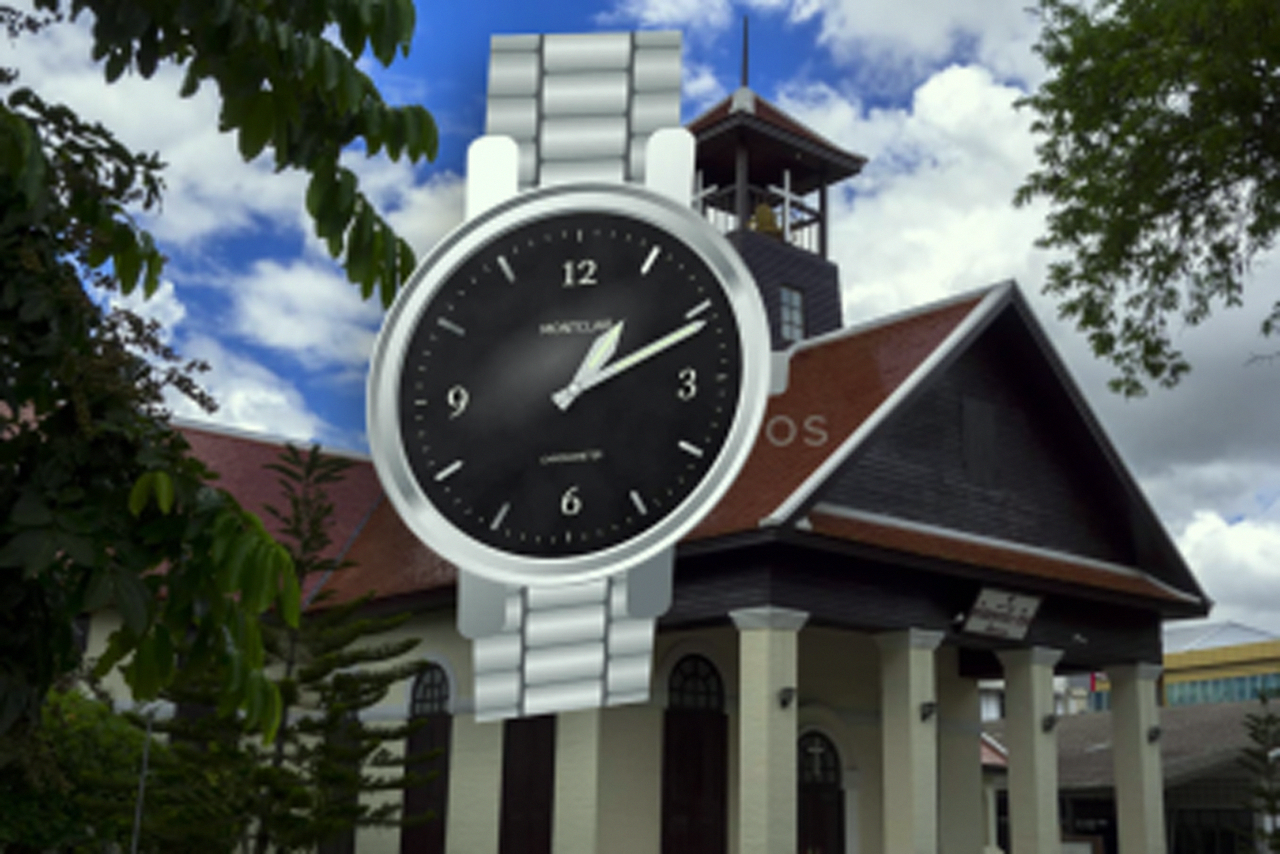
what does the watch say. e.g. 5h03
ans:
1h11
